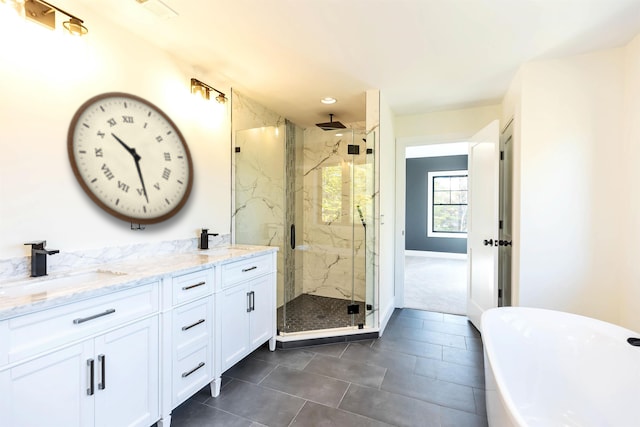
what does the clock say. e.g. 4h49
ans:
10h29
